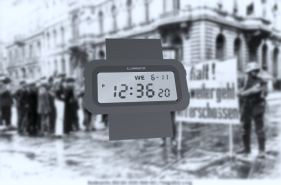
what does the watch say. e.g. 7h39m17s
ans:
12h36m20s
